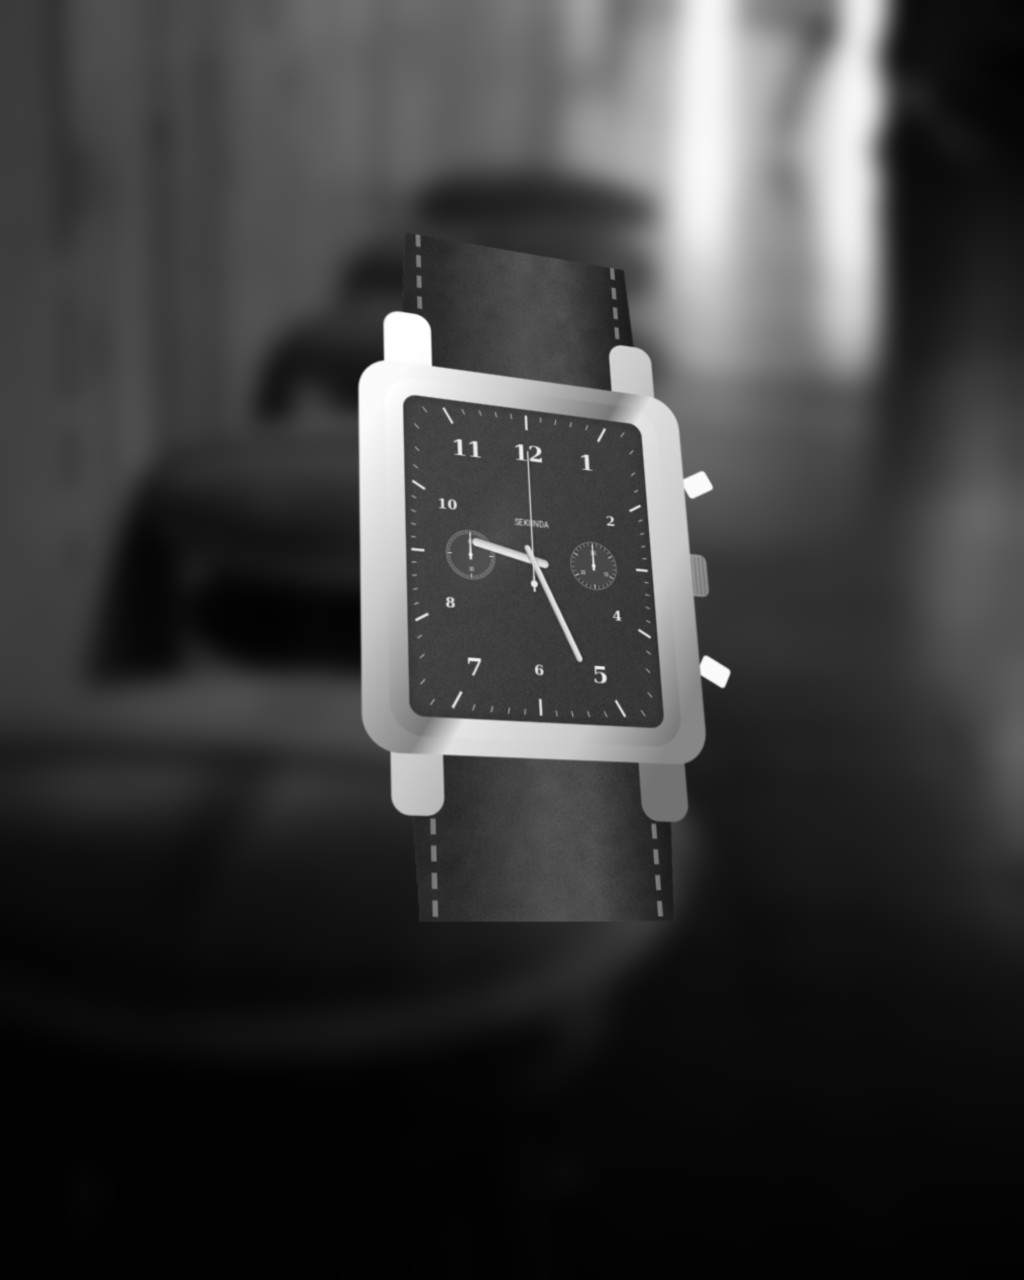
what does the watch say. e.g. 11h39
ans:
9h26
